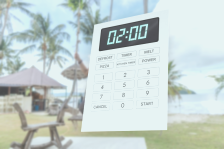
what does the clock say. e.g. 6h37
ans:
2h00
